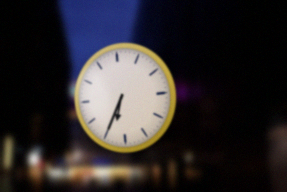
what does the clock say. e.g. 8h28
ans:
6h35
